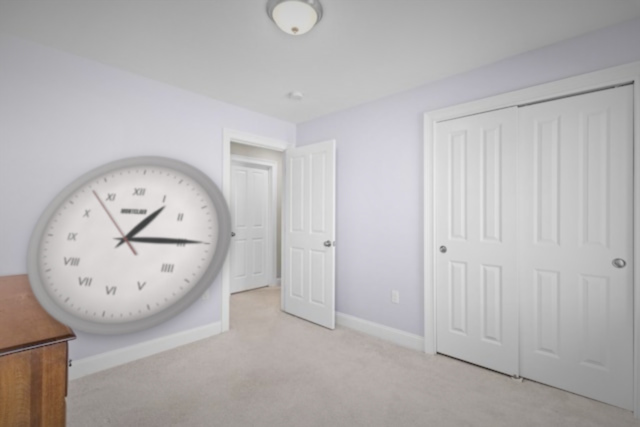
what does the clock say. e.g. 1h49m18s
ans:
1h14m53s
